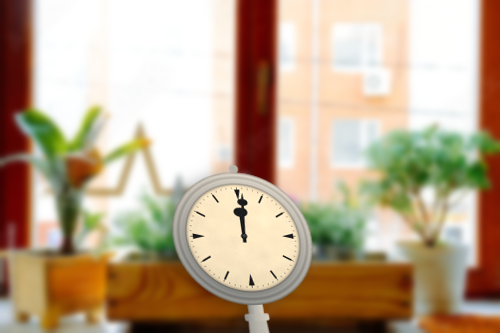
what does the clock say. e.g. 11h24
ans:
12h01
